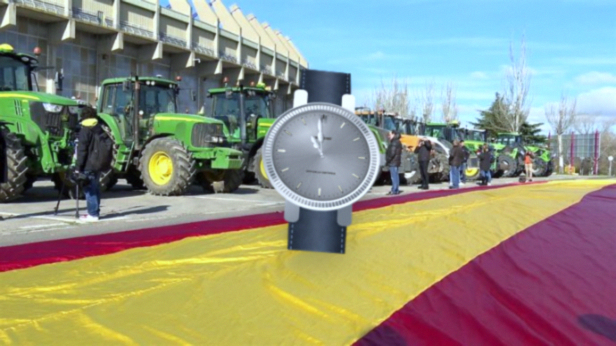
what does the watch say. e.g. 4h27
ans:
10h59
